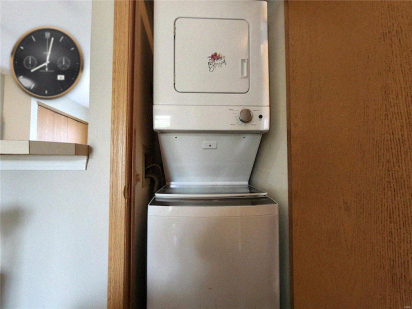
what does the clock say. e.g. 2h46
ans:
8h02
